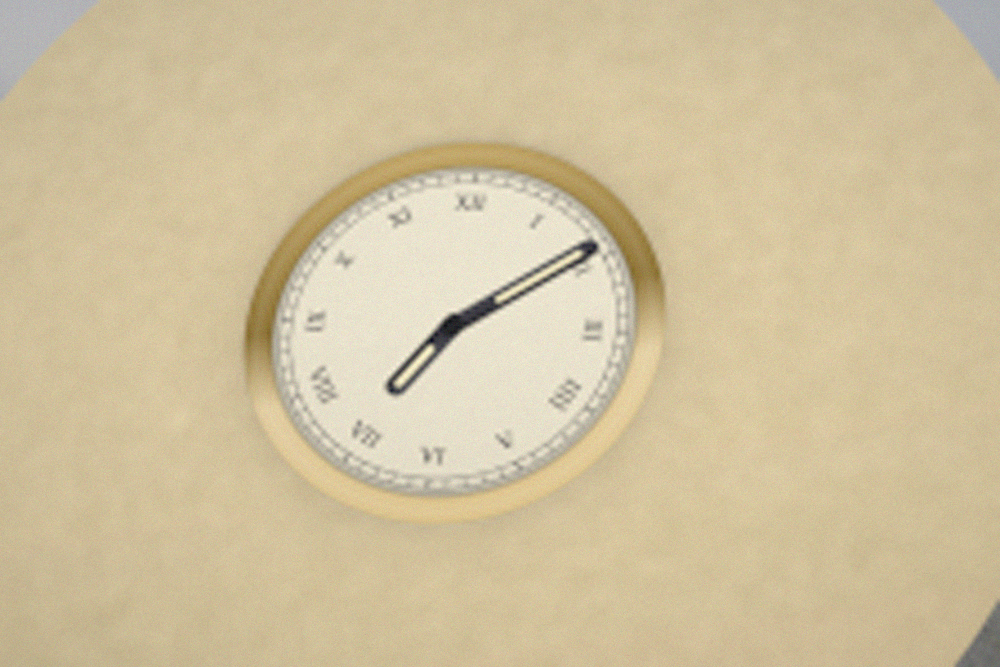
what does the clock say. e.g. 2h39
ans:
7h09
